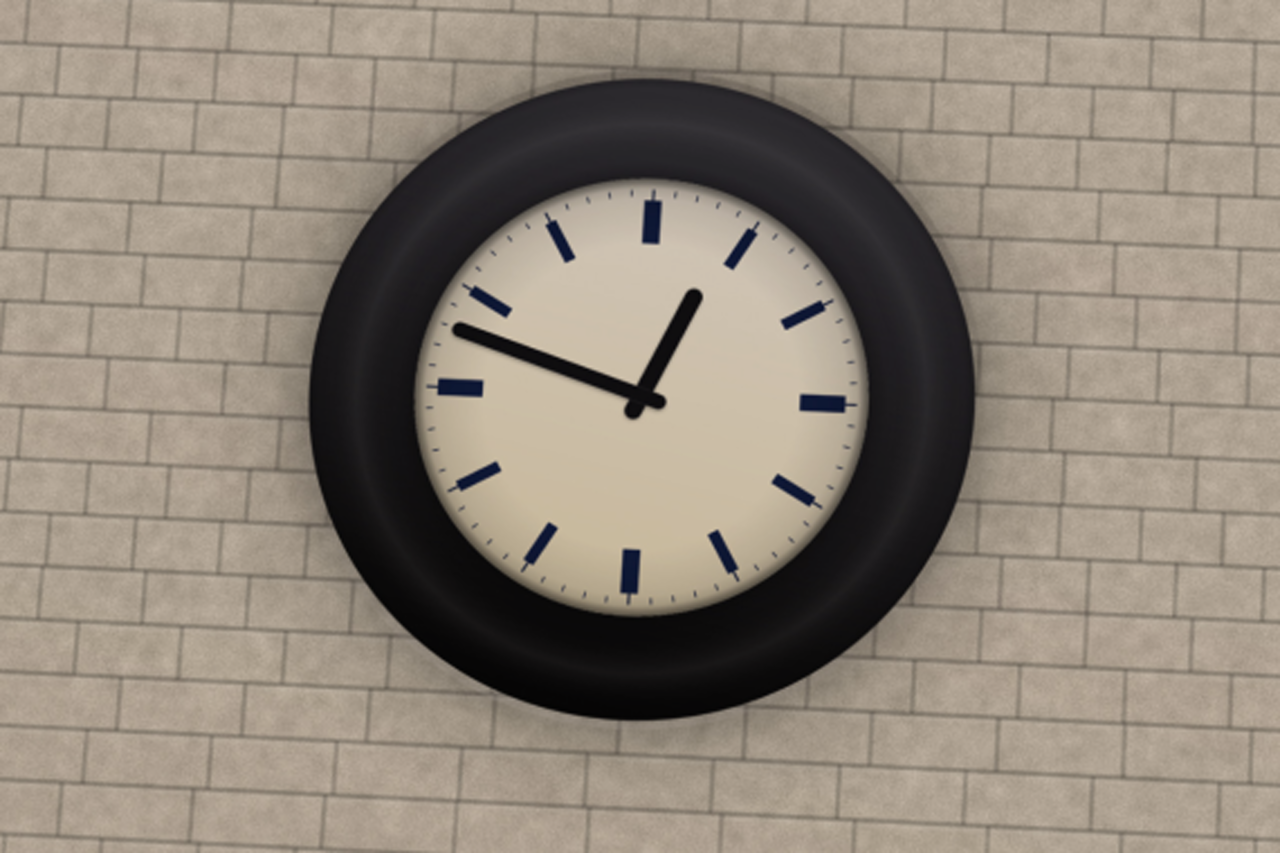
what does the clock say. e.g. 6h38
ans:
12h48
